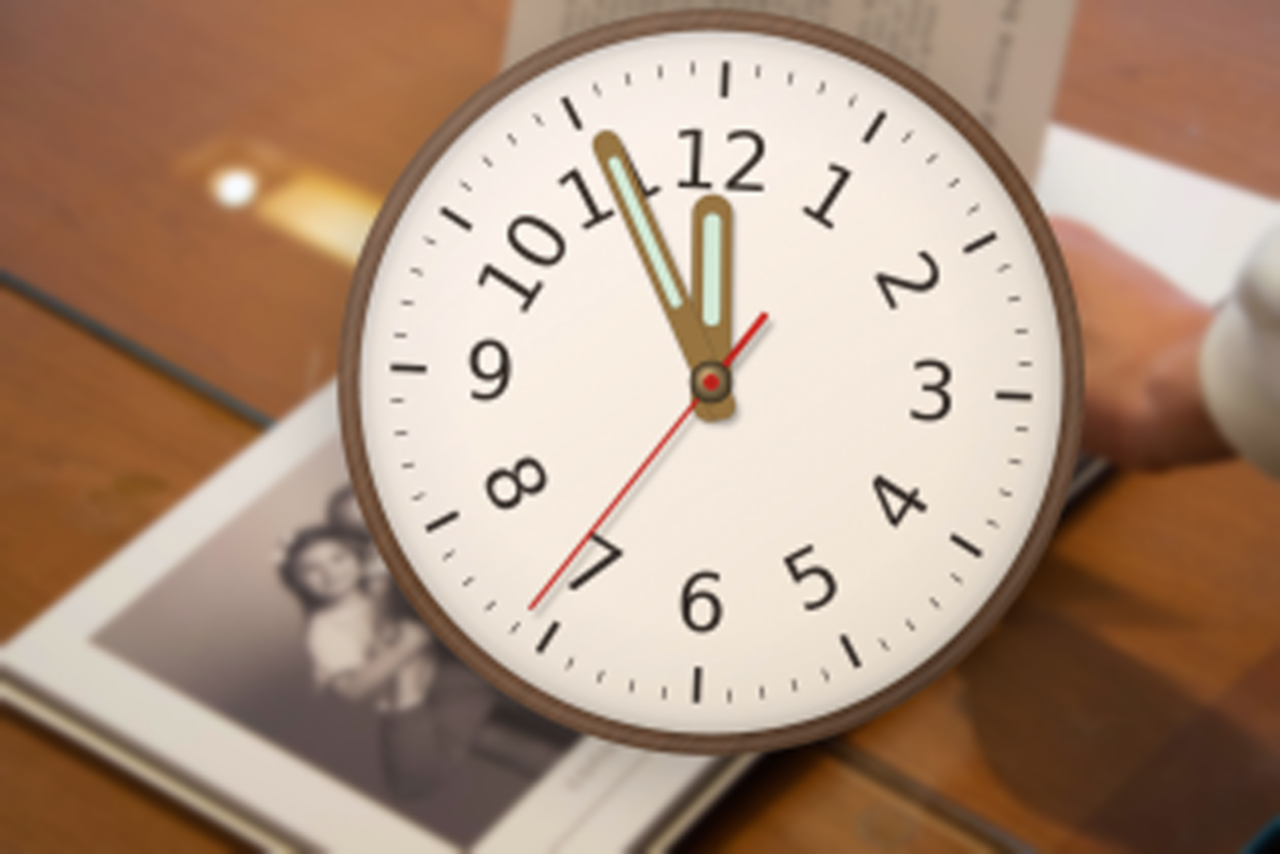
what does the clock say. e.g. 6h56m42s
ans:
11h55m36s
